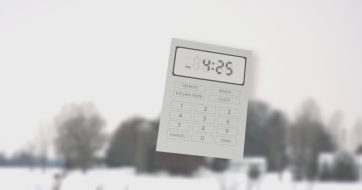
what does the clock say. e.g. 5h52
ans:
4h25
